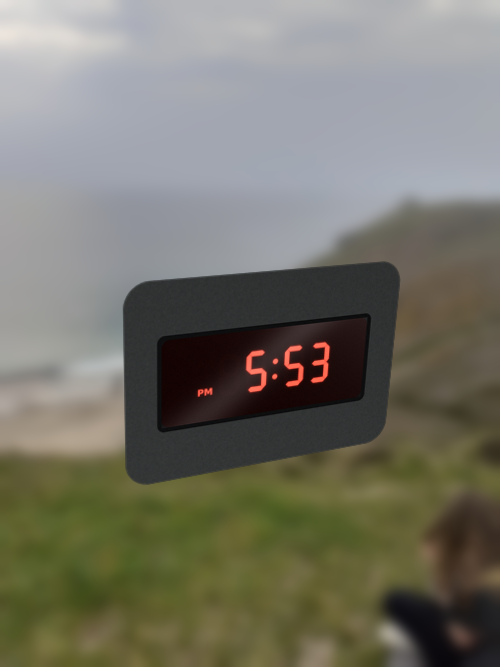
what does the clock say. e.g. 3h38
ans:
5h53
